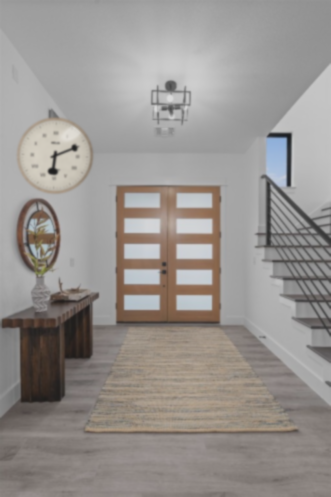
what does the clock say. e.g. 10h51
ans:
6h11
